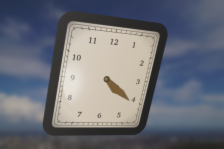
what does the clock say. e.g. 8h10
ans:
4h21
